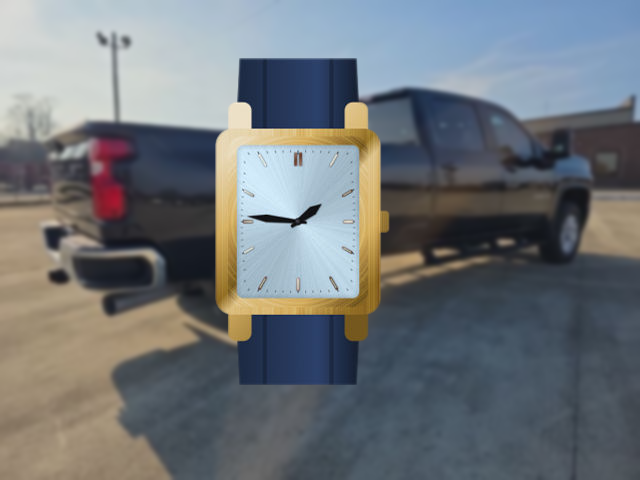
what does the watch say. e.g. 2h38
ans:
1h46
